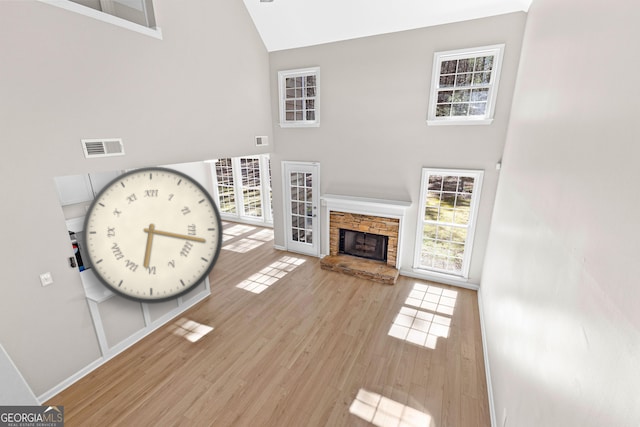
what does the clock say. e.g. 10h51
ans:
6h17
